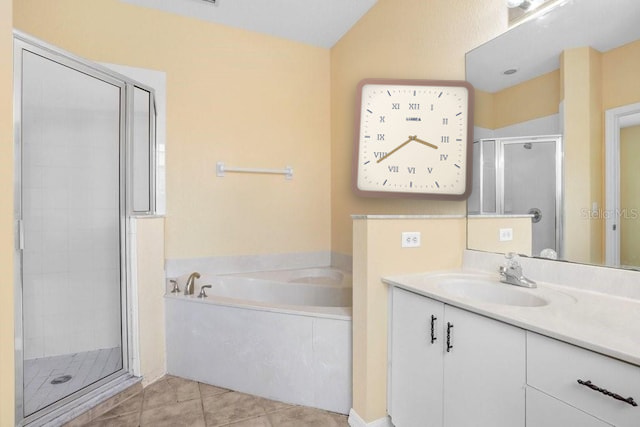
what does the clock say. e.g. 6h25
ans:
3h39
